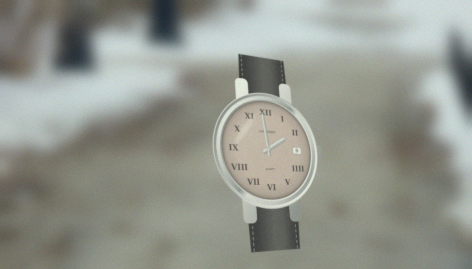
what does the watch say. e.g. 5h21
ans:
1h59
